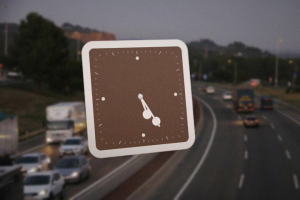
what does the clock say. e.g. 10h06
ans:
5h25
